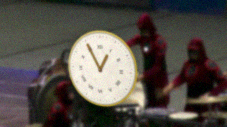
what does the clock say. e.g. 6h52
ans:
12h55
